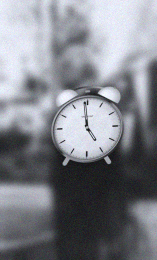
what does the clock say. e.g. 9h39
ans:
4h59
